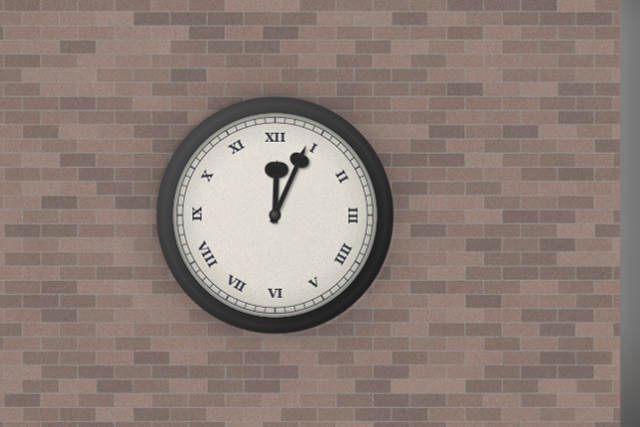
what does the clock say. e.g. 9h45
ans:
12h04
